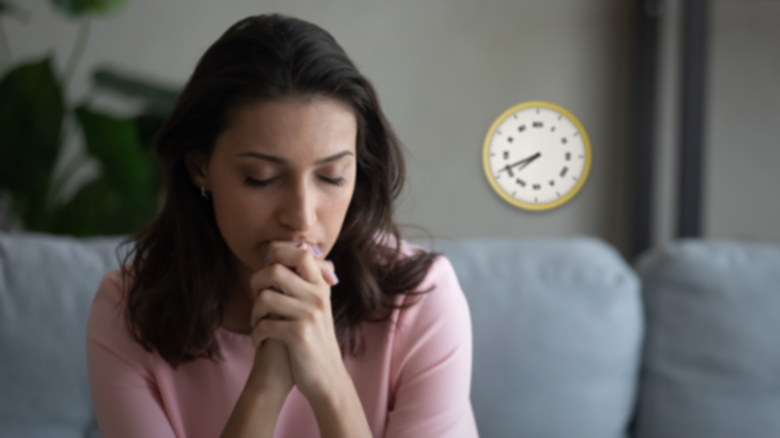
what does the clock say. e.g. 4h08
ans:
7h41
